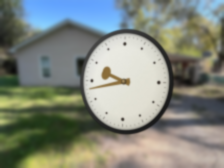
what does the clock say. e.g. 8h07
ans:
9h43
